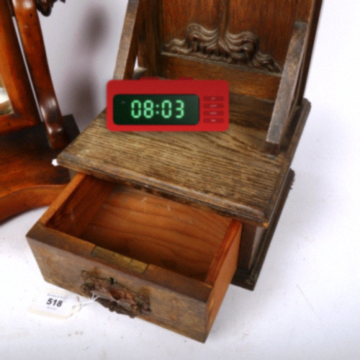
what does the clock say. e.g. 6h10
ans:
8h03
